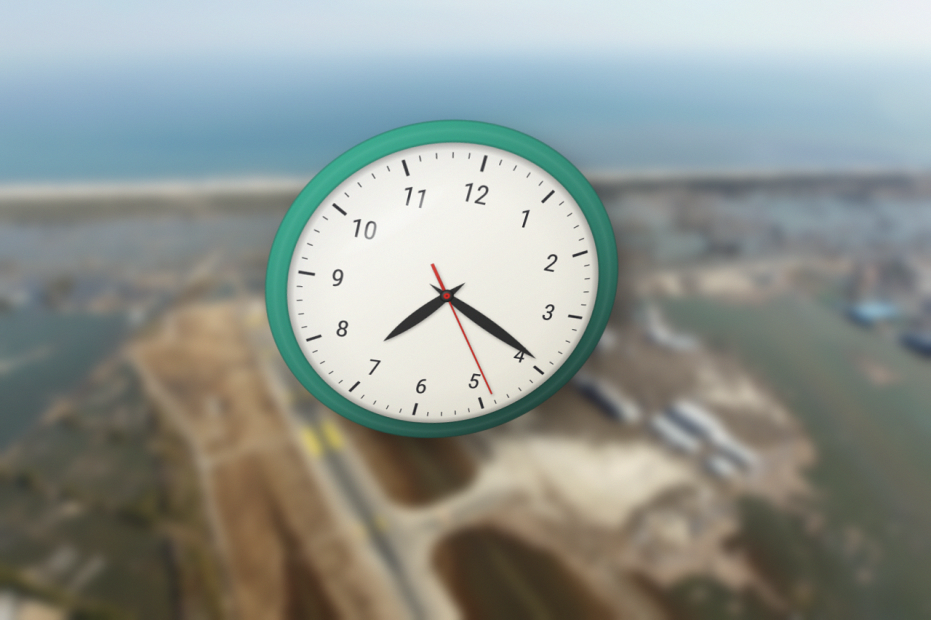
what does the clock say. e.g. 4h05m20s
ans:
7h19m24s
